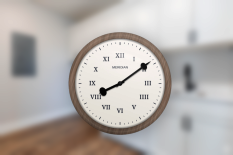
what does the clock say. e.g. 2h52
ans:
8h09
